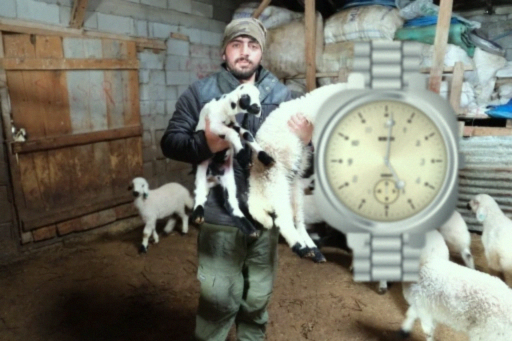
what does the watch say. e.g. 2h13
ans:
5h01
